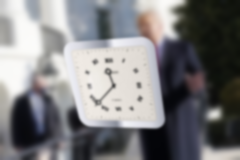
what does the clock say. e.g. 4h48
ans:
11h38
